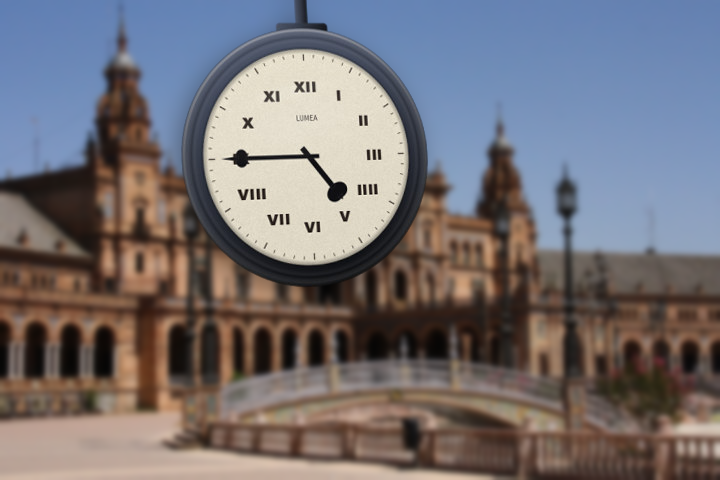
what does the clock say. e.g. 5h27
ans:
4h45
